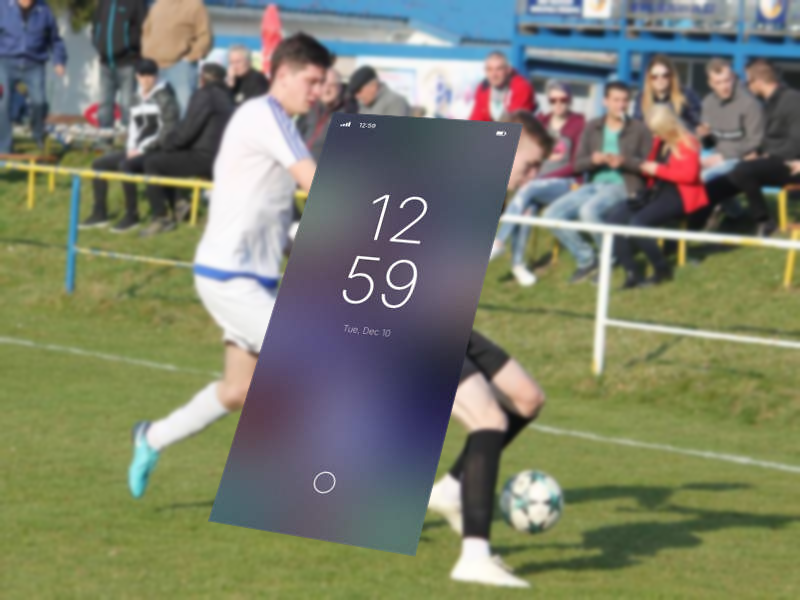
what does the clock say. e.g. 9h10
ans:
12h59
